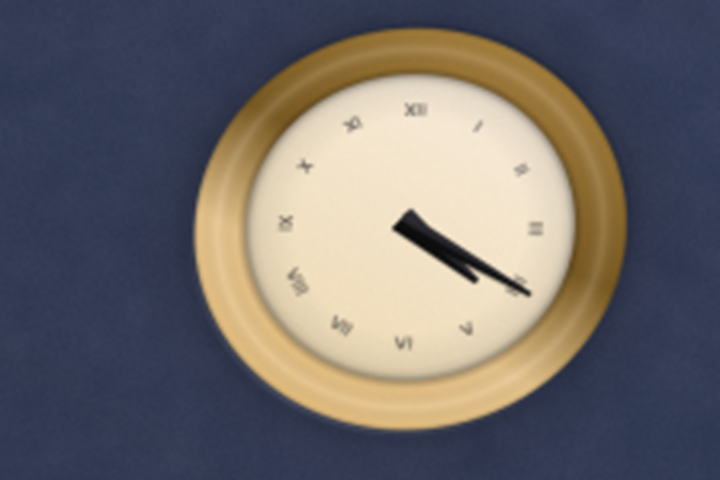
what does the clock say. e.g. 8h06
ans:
4h20
